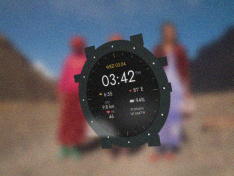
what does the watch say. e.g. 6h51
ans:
3h42
